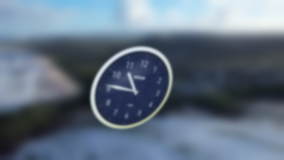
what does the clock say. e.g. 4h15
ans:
10h46
